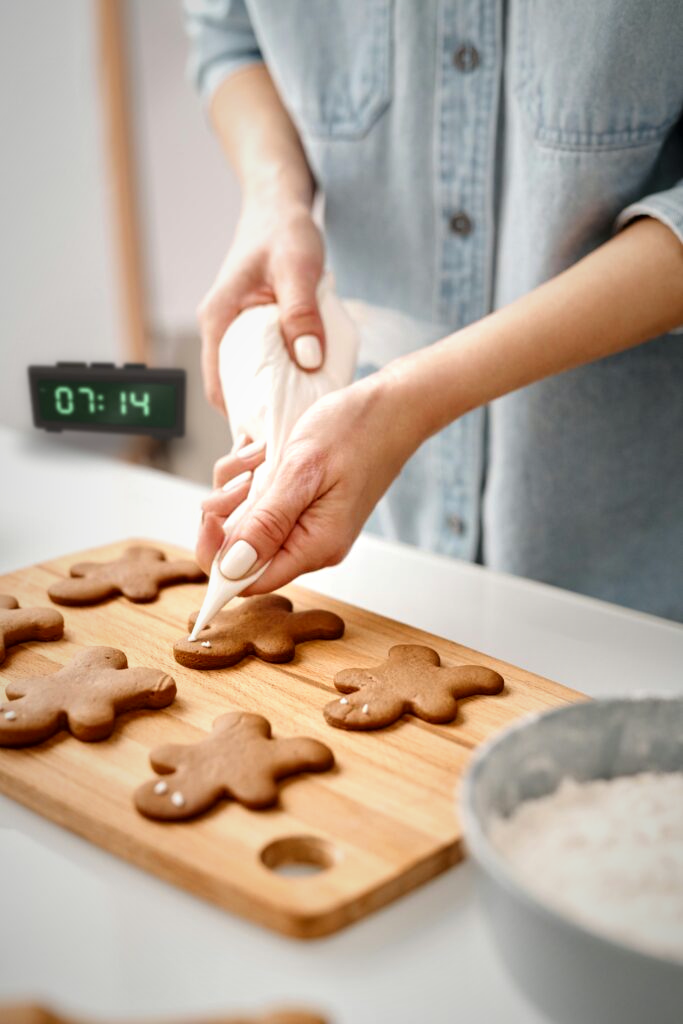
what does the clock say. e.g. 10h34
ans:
7h14
